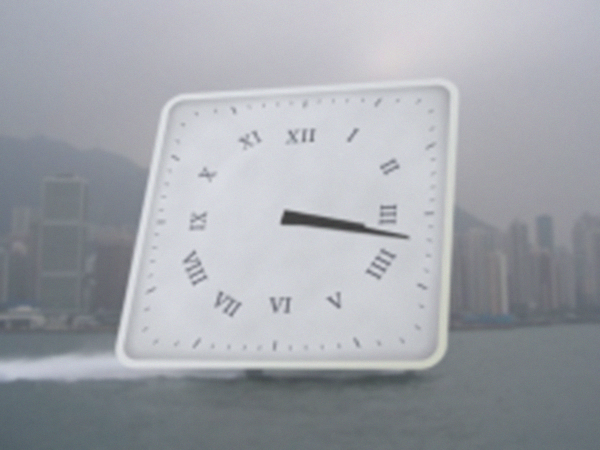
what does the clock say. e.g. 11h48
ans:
3h17
